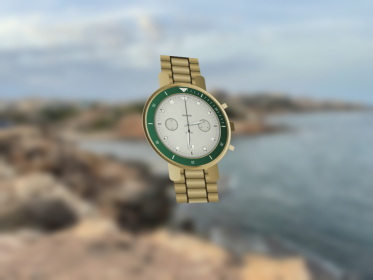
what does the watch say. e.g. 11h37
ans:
2h31
